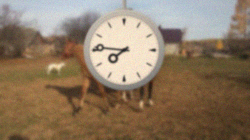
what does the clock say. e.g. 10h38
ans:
7h46
